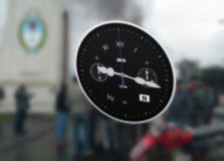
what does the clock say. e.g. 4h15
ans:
9h17
